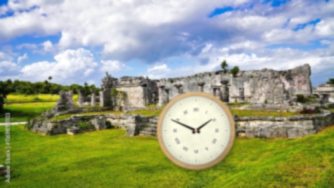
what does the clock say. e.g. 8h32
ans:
1h49
